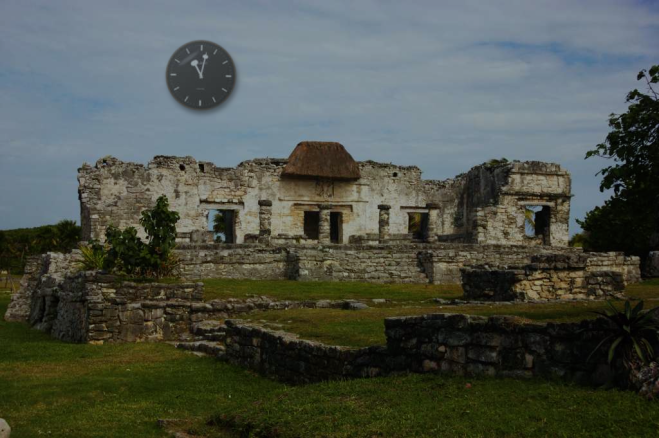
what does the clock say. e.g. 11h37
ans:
11h02
